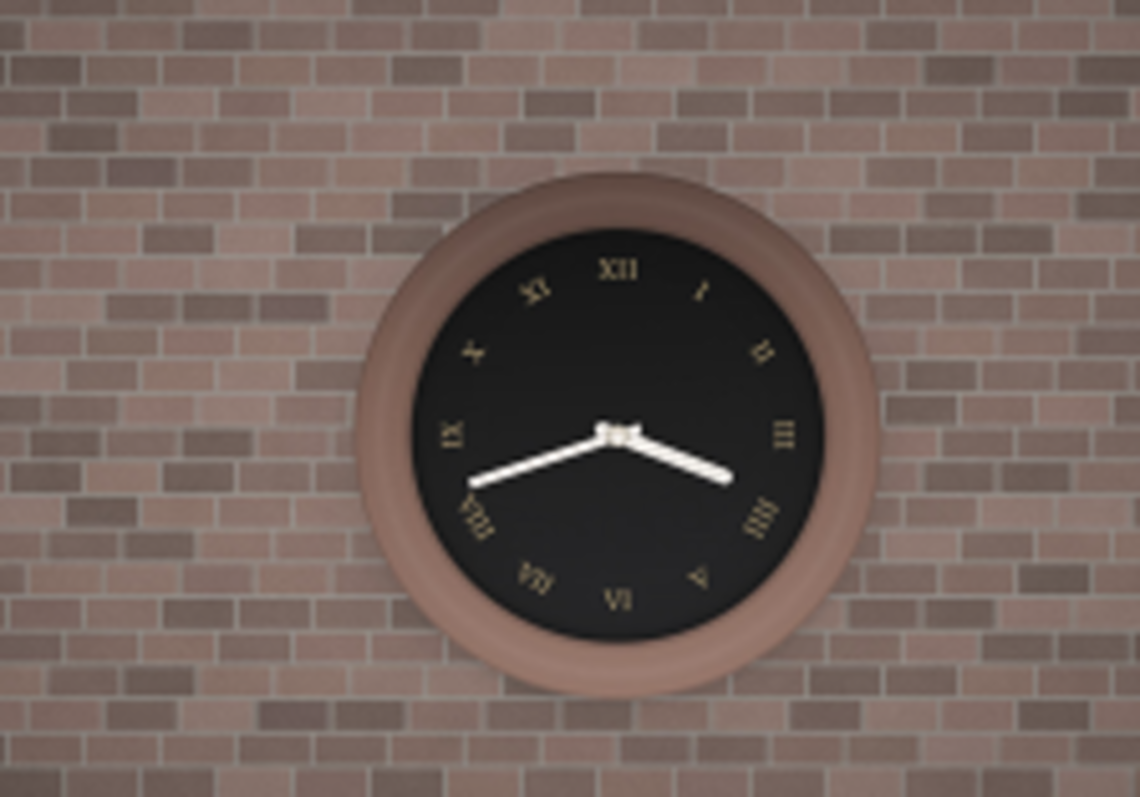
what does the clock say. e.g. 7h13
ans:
3h42
